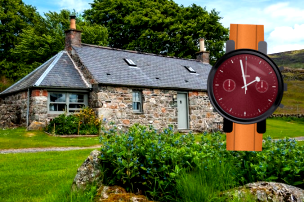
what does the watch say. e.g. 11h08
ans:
1h58
